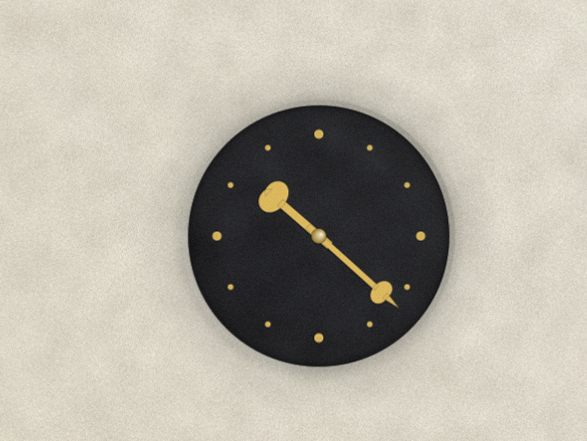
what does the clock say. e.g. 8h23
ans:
10h22
